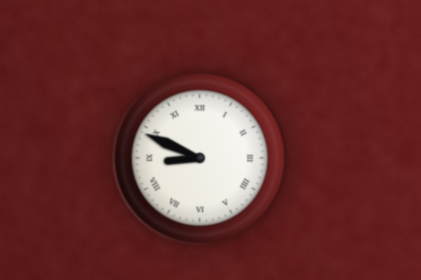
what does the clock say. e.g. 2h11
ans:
8h49
